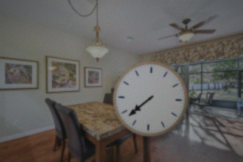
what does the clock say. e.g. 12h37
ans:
7h38
